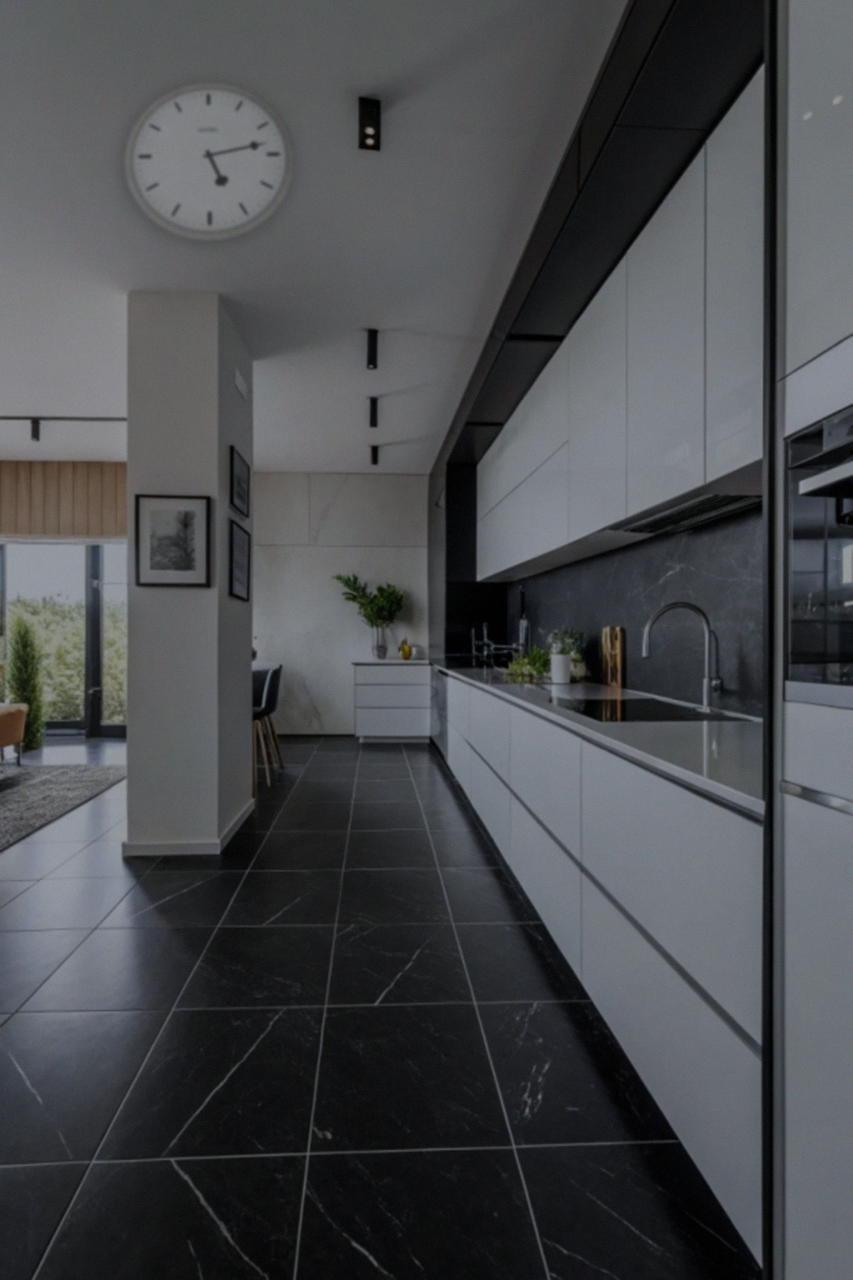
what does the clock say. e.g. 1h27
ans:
5h13
